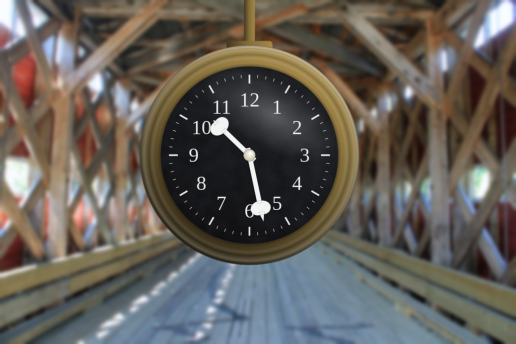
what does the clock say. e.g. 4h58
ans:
10h28
